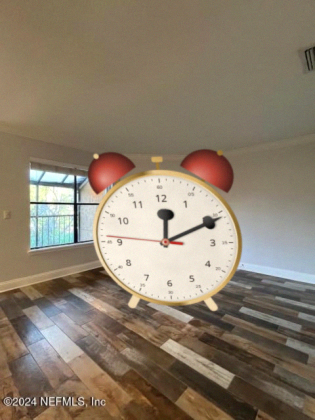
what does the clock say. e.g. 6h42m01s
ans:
12h10m46s
